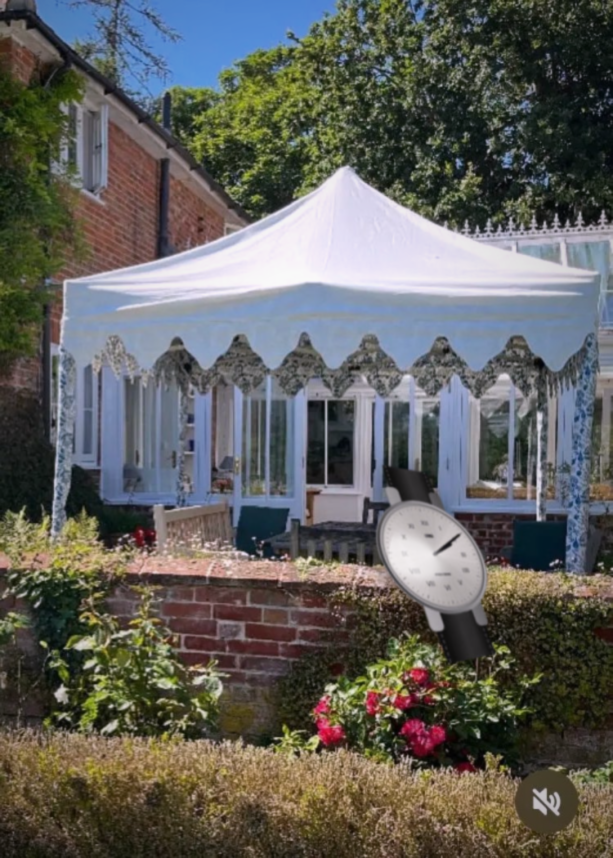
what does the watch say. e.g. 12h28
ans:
2h10
